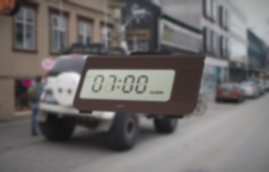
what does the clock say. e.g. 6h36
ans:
7h00
